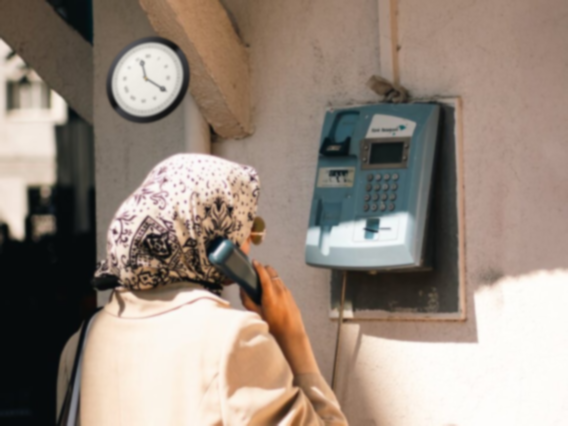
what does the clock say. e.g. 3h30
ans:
11h20
